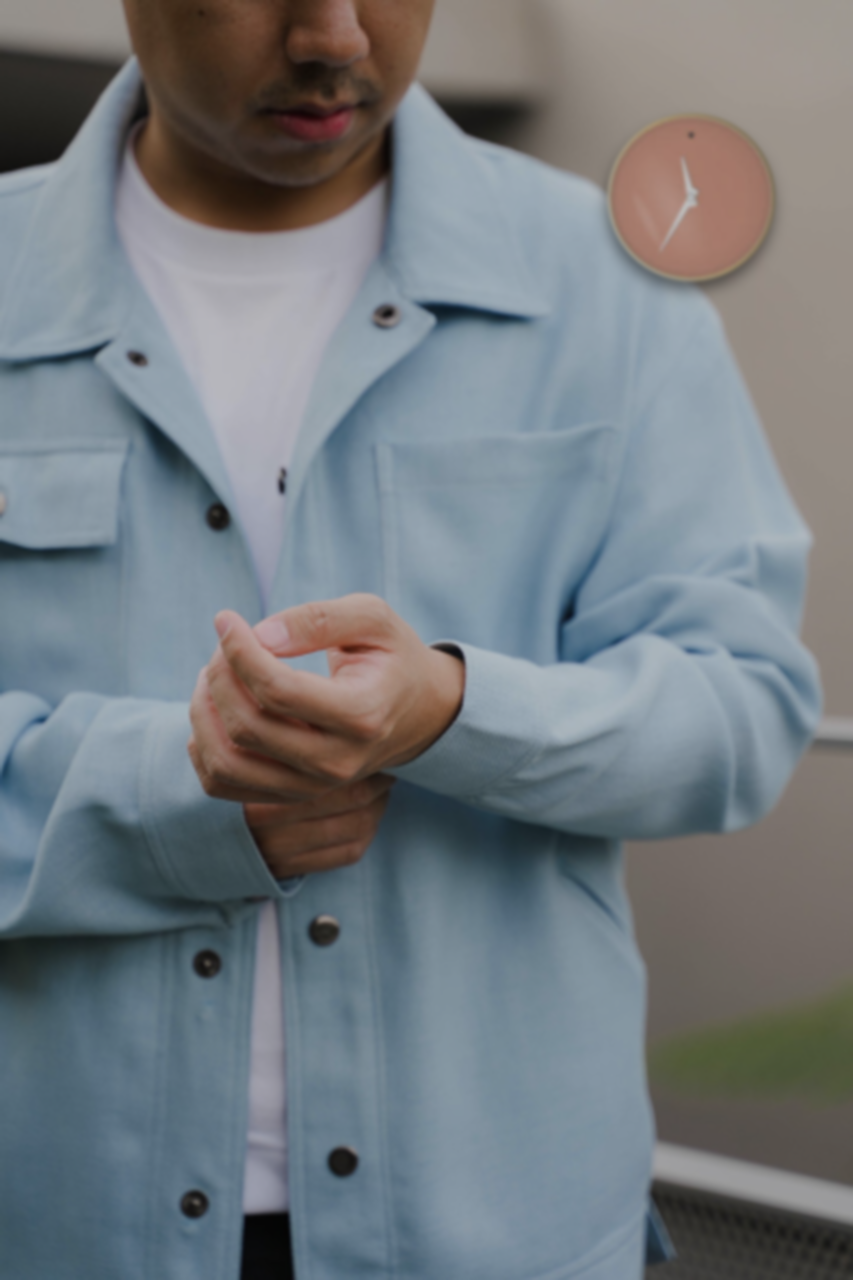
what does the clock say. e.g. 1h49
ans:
11h35
